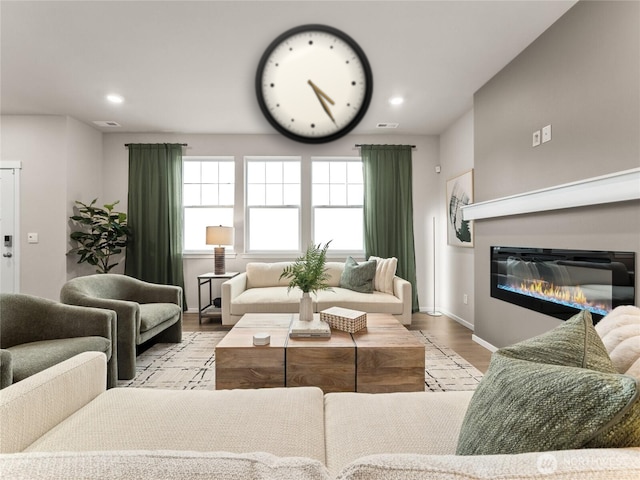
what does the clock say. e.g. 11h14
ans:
4h25
